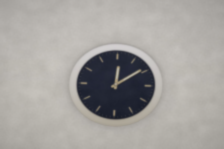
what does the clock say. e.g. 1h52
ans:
12h09
